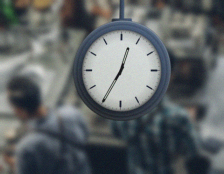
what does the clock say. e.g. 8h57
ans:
12h35
